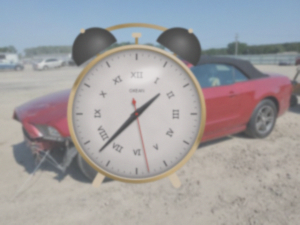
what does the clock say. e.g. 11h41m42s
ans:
1h37m28s
